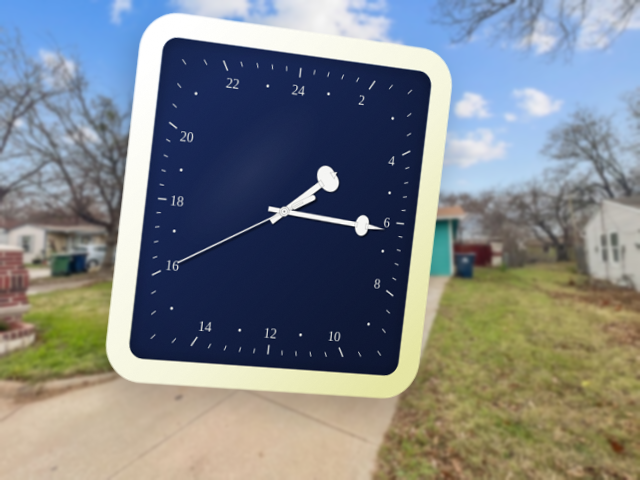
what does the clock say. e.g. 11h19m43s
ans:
3h15m40s
